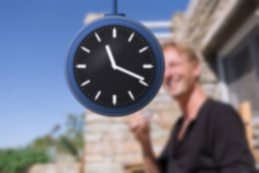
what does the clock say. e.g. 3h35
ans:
11h19
